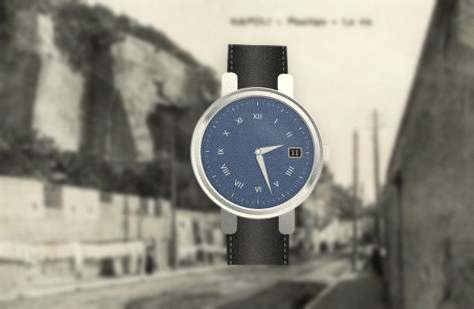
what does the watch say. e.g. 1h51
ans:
2h27
